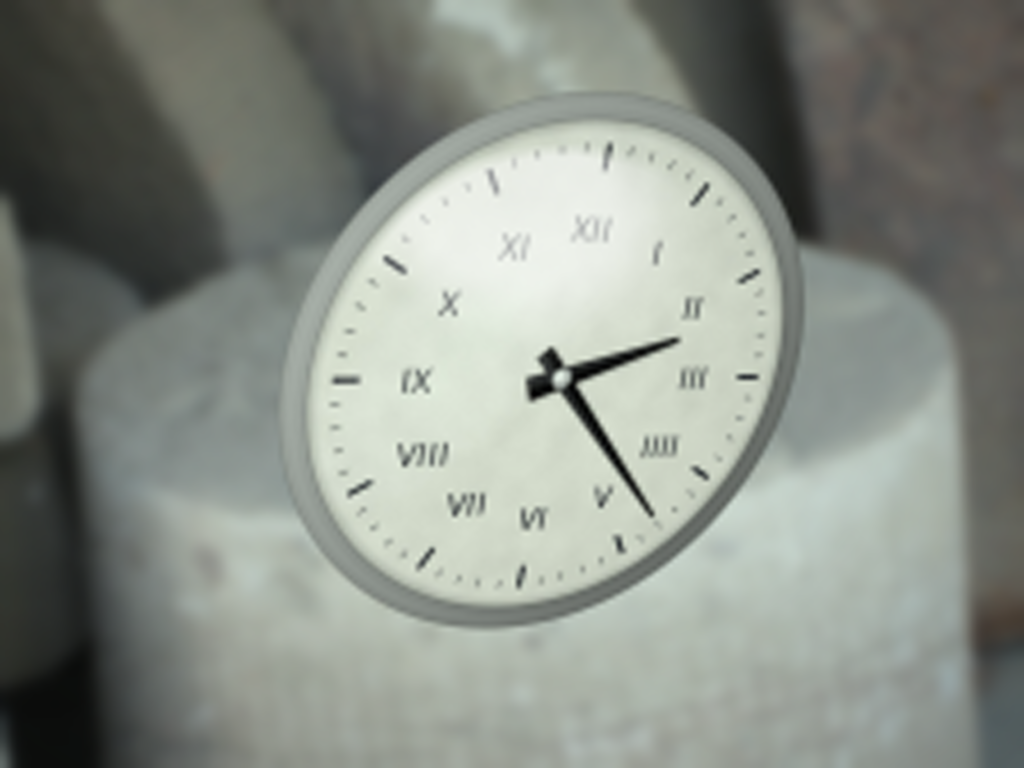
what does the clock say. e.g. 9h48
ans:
2h23
